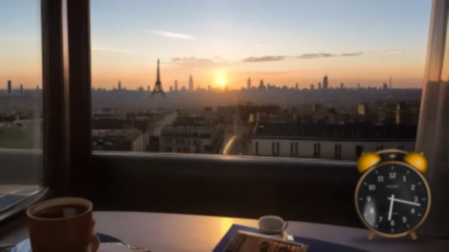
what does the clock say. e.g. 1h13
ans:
6h17
